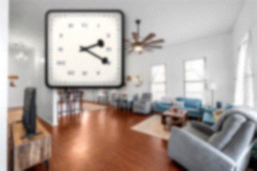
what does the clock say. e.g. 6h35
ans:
2h20
